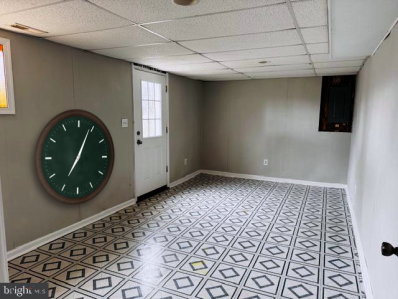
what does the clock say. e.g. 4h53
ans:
7h04
